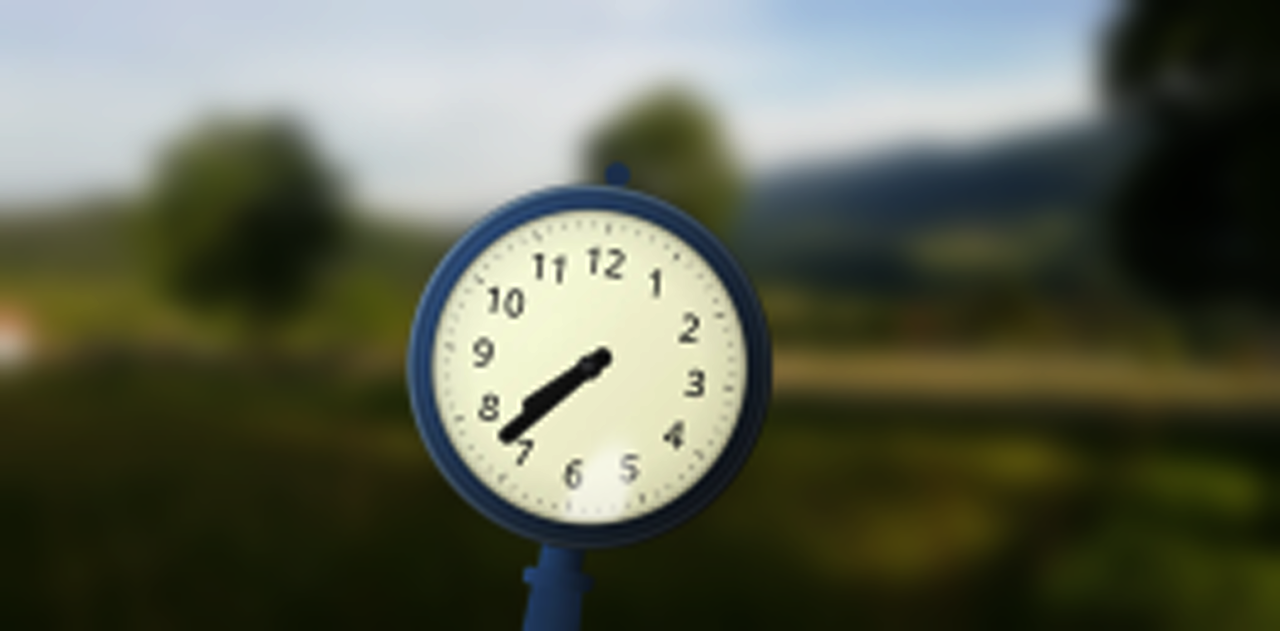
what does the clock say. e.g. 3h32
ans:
7h37
